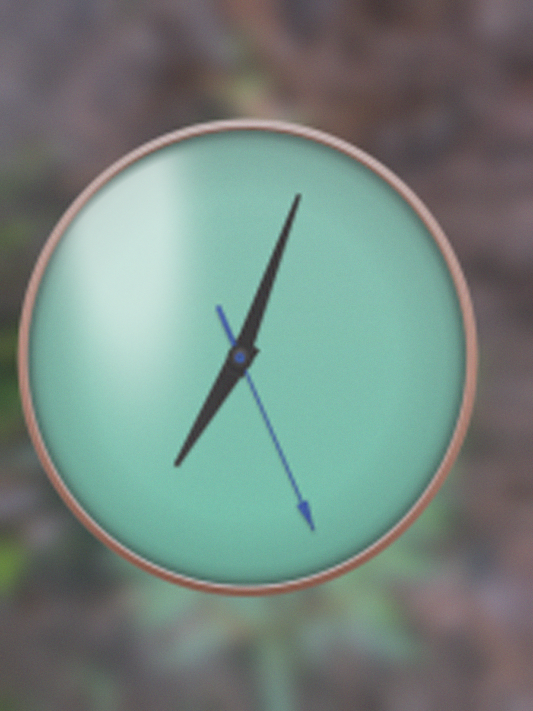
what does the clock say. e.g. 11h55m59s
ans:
7h03m26s
